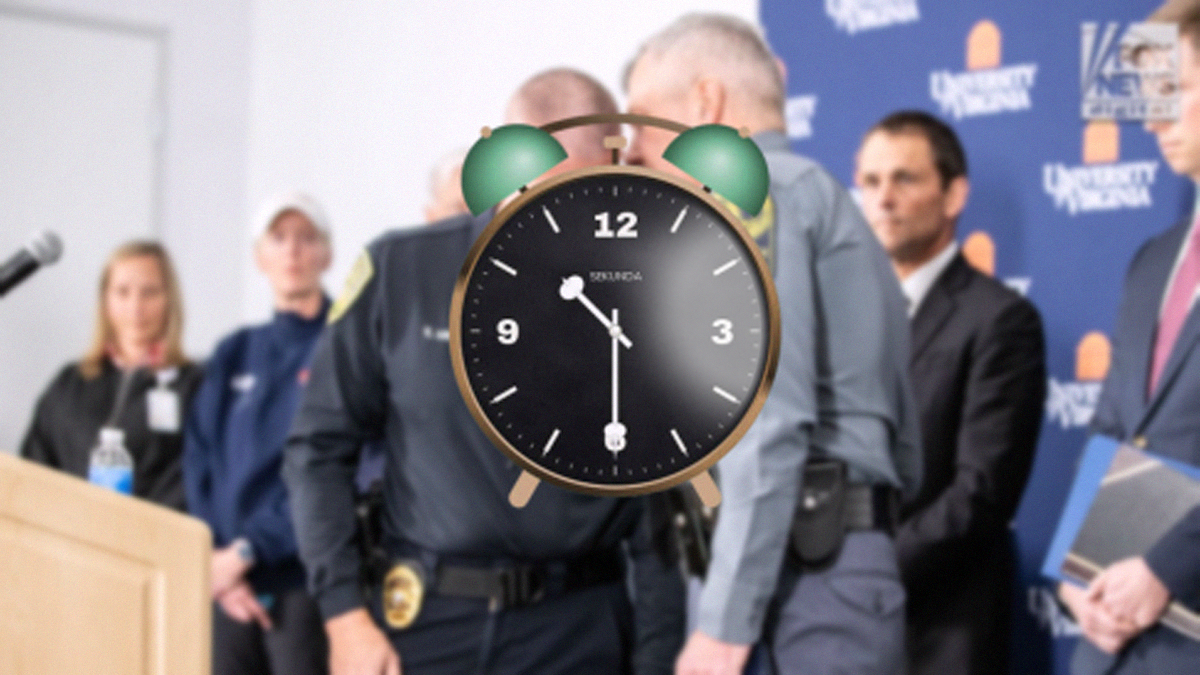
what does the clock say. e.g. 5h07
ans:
10h30
